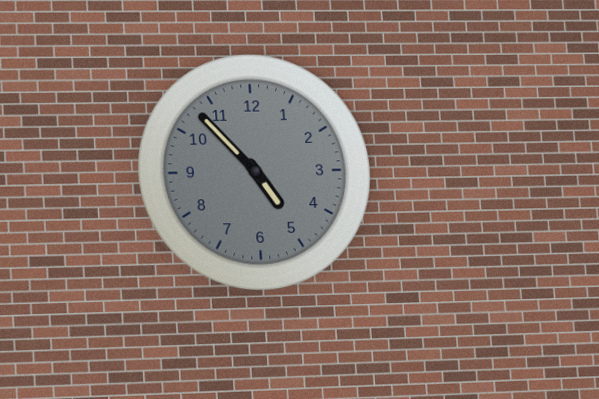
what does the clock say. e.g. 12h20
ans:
4h53
